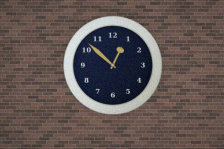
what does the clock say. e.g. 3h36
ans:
12h52
